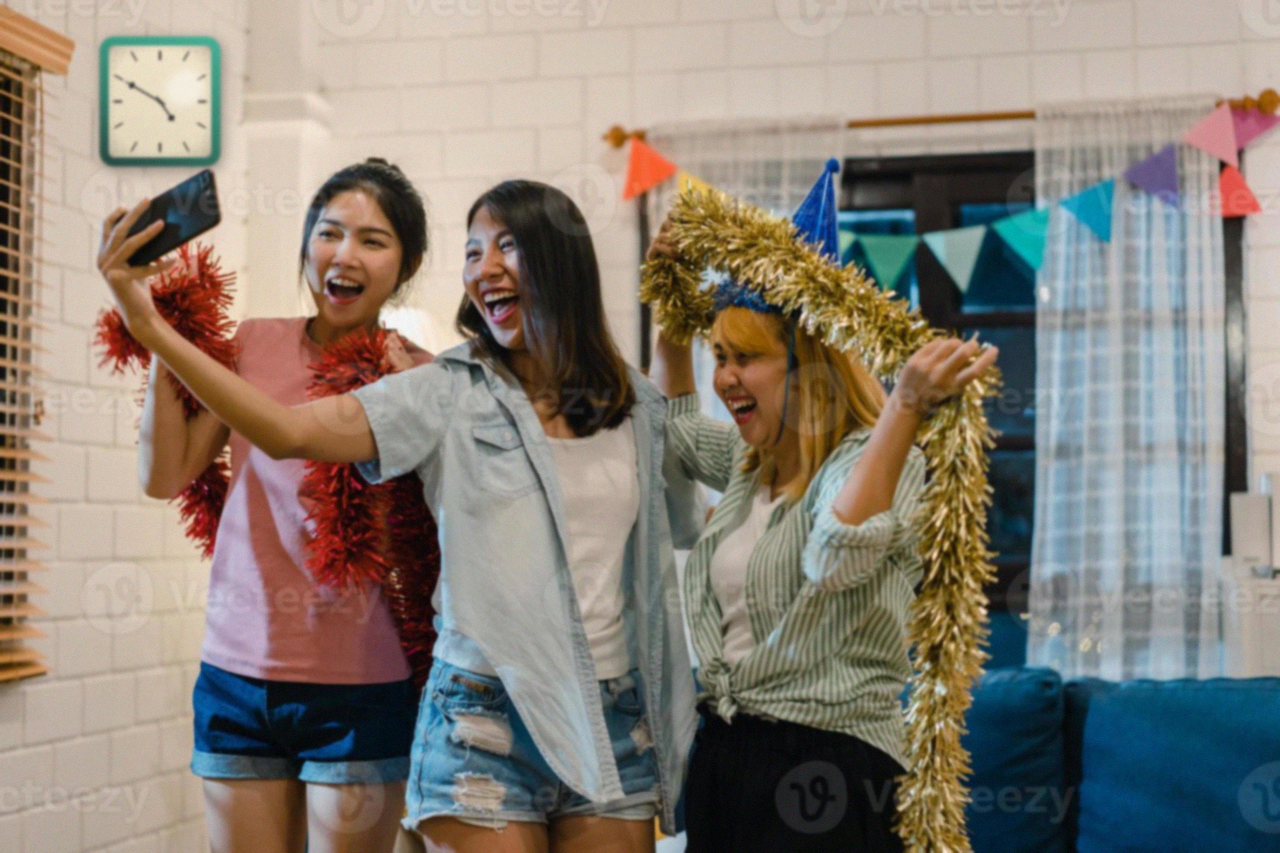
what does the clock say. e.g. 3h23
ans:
4h50
